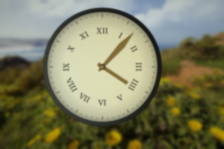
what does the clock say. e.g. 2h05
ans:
4h07
